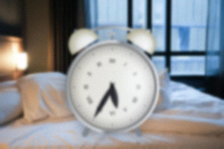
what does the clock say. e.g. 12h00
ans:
5h35
